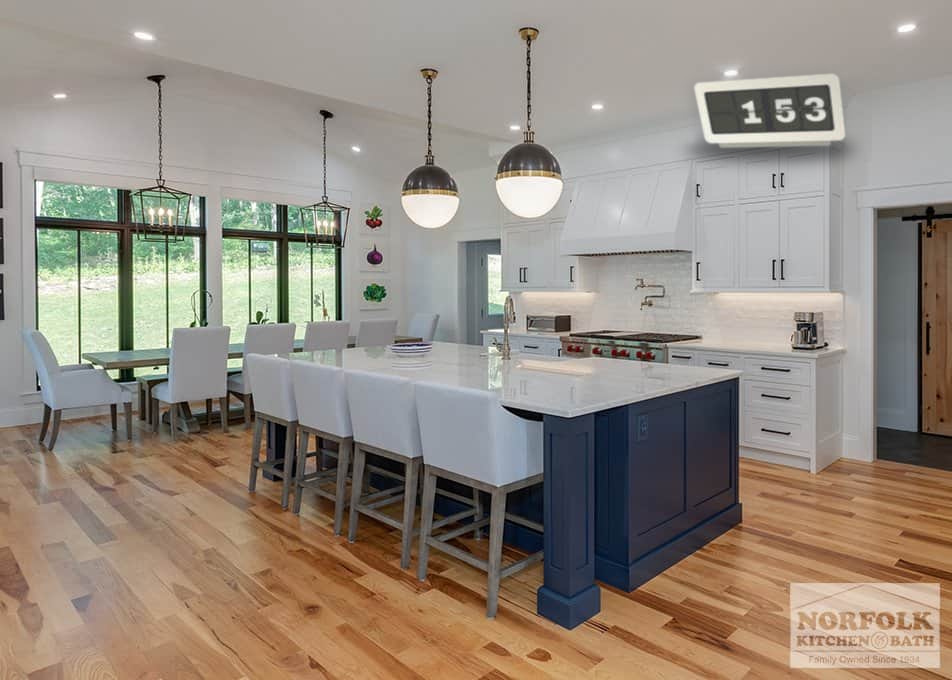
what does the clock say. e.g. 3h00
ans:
1h53
